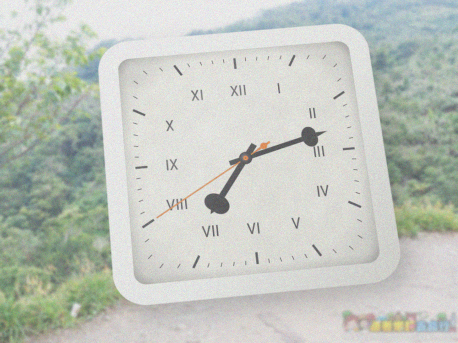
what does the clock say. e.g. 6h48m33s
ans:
7h12m40s
